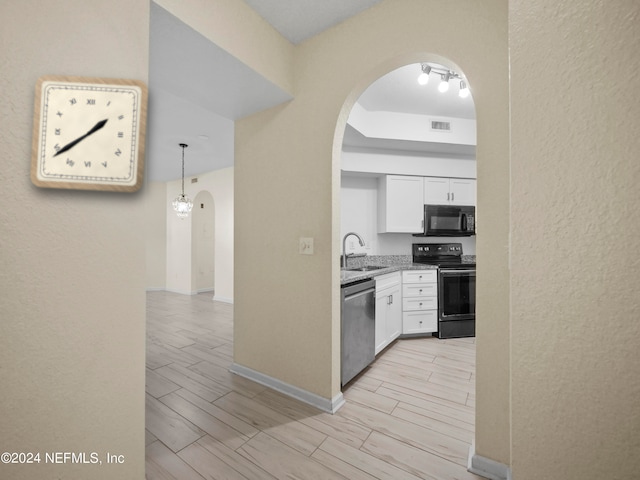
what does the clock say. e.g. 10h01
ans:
1h39
